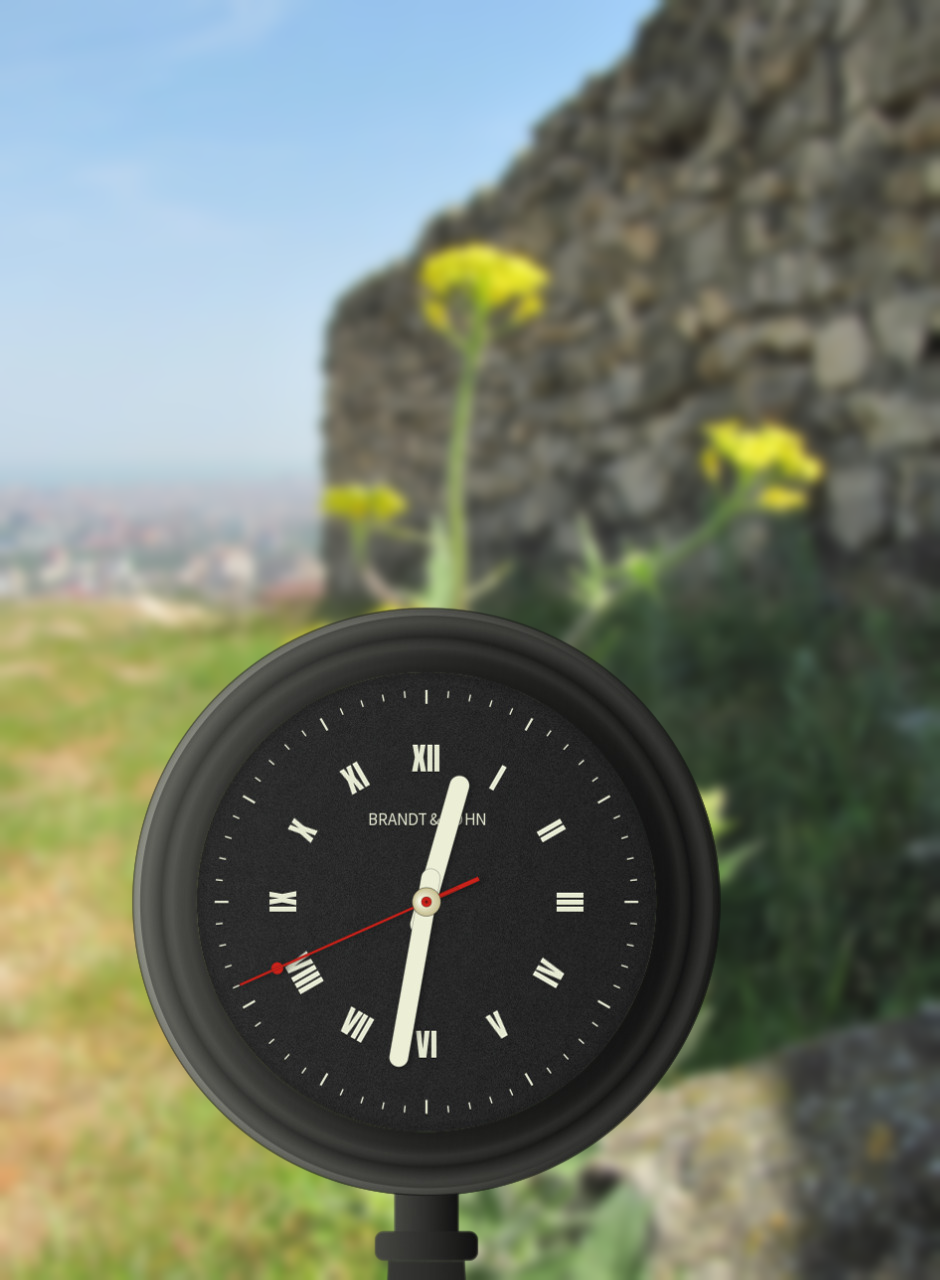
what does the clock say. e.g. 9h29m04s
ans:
12h31m41s
